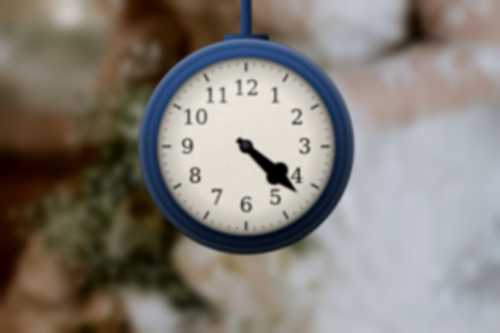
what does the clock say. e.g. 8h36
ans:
4h22
